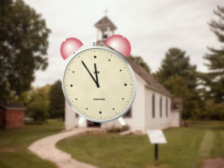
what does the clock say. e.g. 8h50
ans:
11h55
